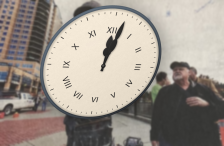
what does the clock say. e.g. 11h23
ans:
12h02
